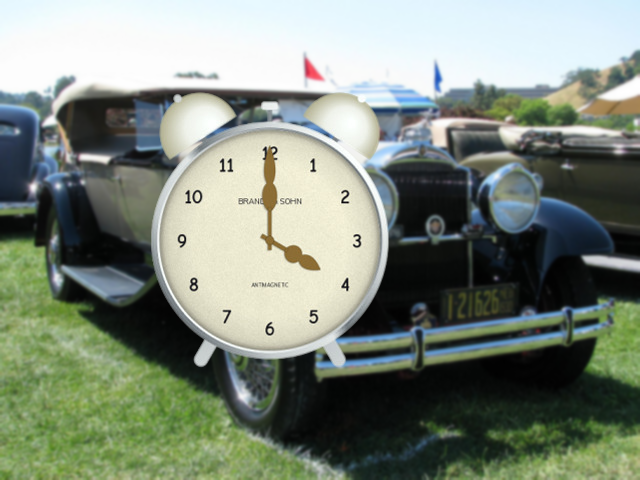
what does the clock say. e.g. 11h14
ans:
4h00
